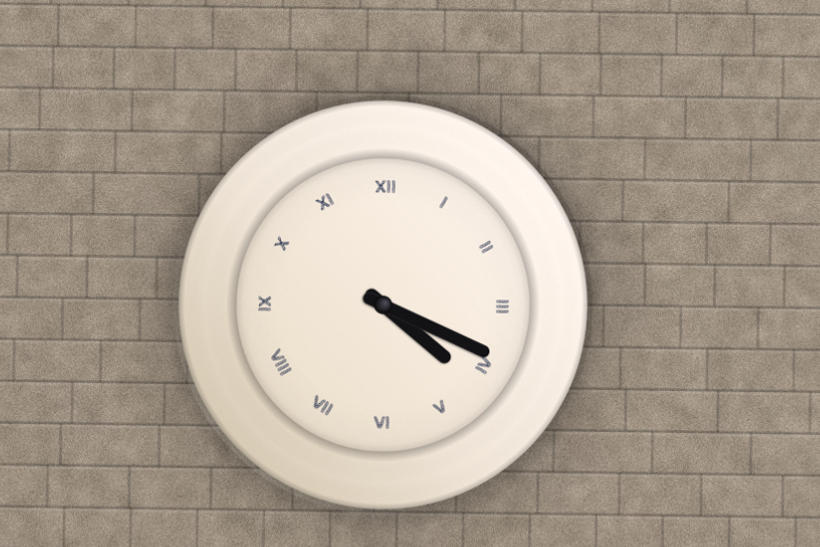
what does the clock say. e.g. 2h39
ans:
4h19
